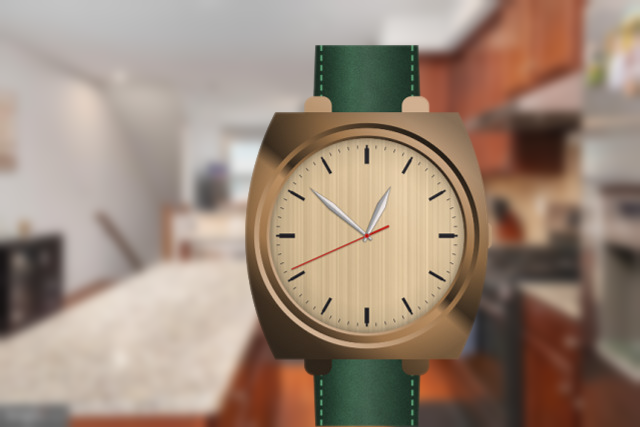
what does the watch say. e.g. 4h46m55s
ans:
12h51m41s
